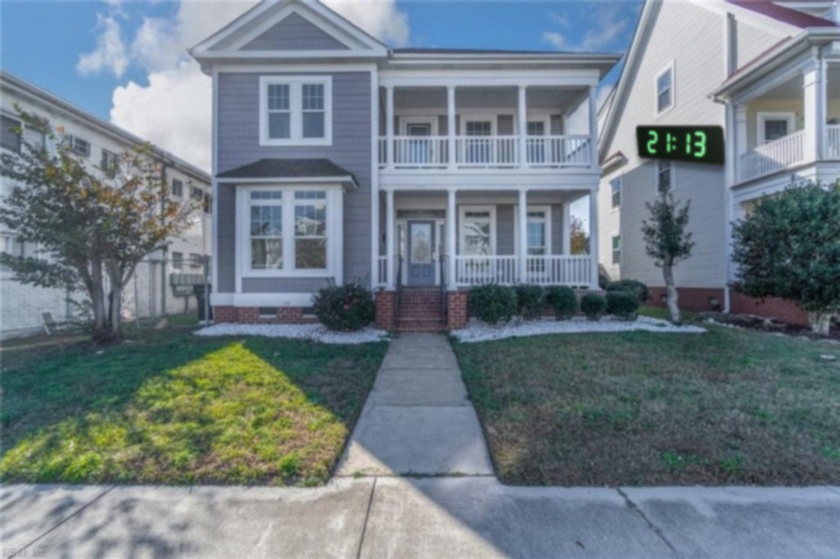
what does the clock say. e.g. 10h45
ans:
21h13
